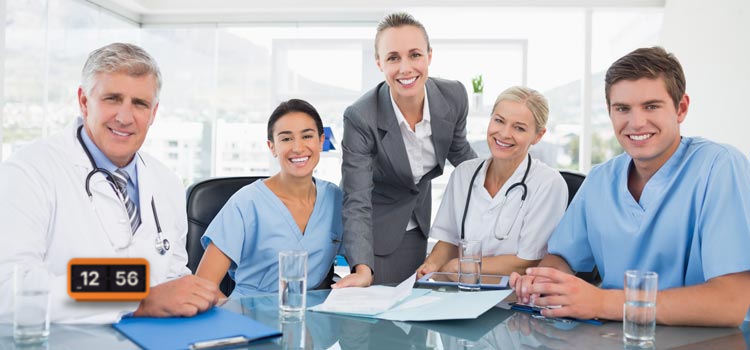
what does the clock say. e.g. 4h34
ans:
12h56
